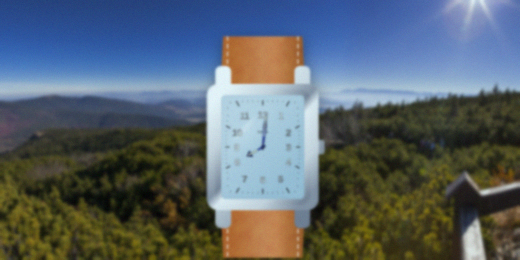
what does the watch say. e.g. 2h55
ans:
8h01
